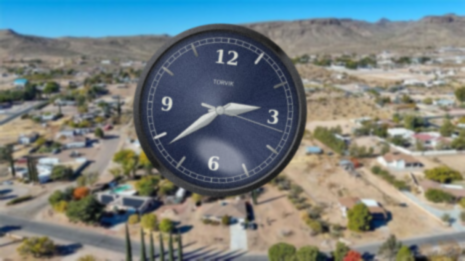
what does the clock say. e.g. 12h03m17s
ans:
2h38m17s
